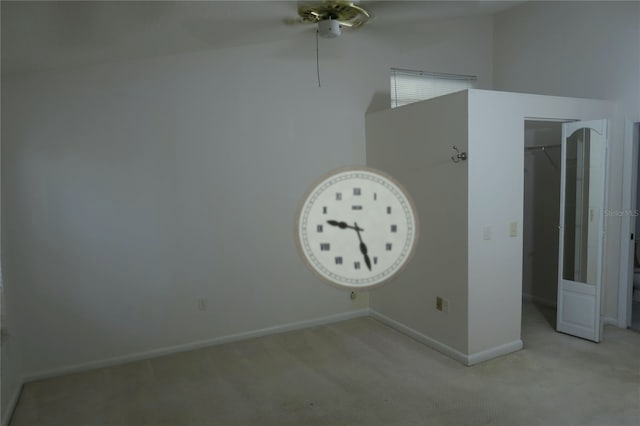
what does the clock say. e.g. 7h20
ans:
9h27
